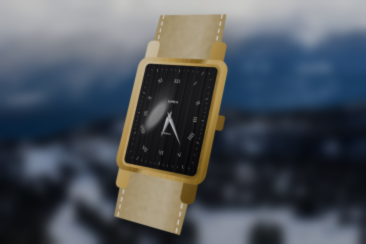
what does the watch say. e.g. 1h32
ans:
6h24
